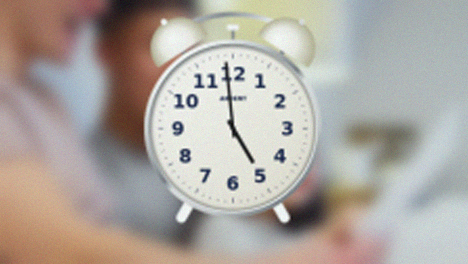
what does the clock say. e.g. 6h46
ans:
4h59
